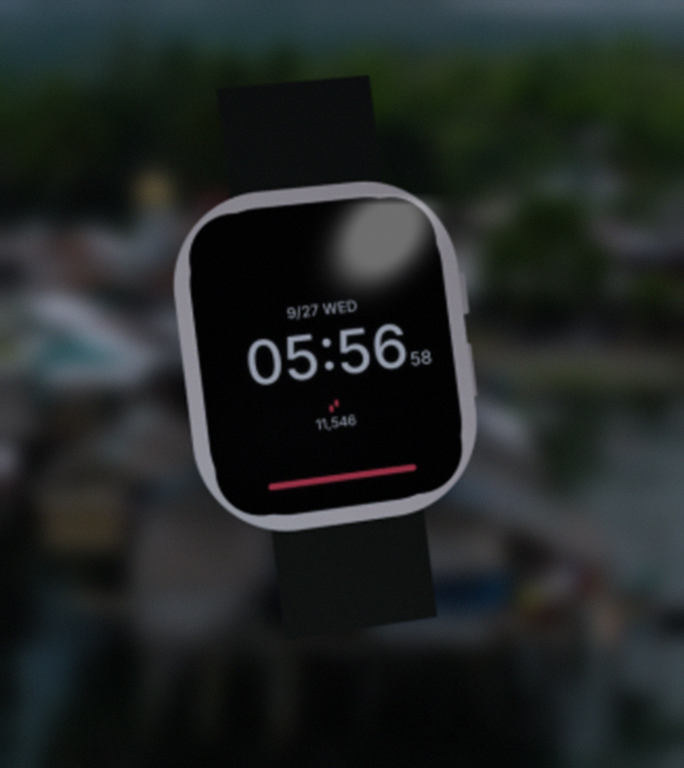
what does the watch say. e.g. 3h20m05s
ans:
5h56m58s
